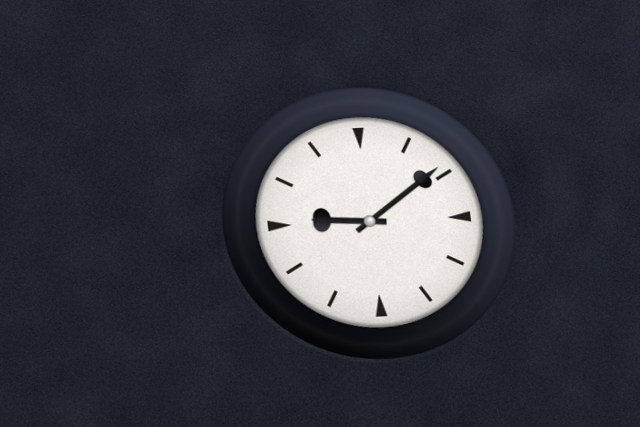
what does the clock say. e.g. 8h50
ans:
9h09
